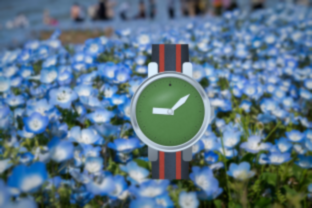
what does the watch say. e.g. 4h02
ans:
9h08
